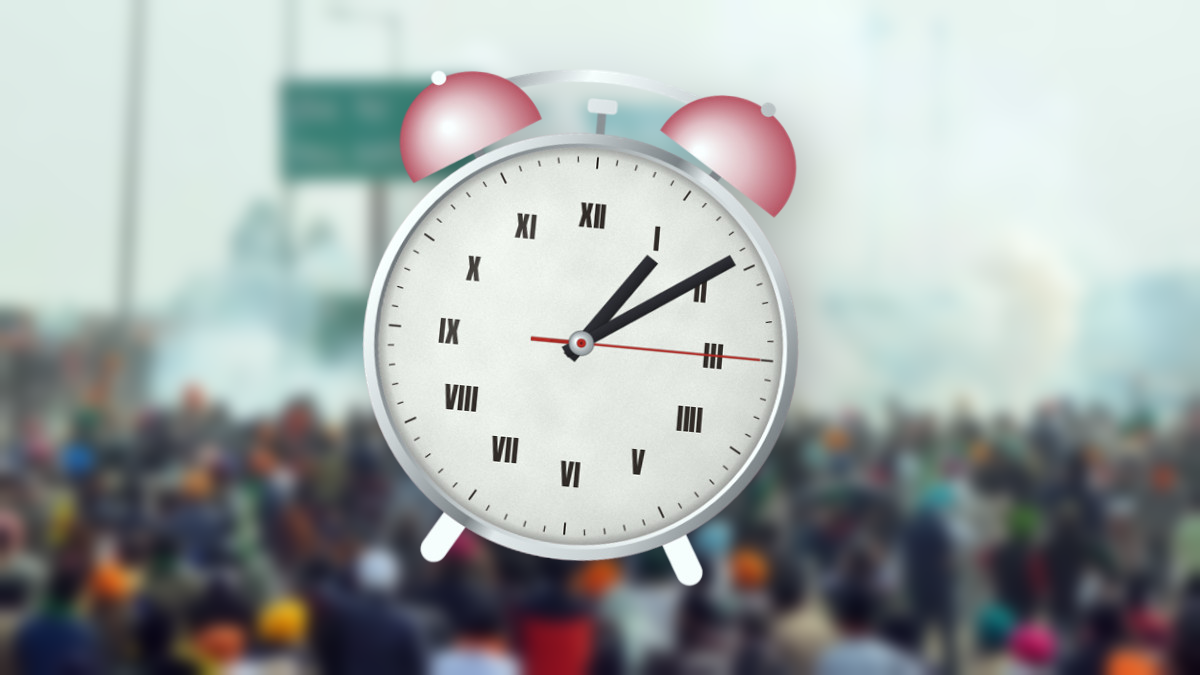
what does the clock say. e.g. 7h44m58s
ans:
1h09m15s
